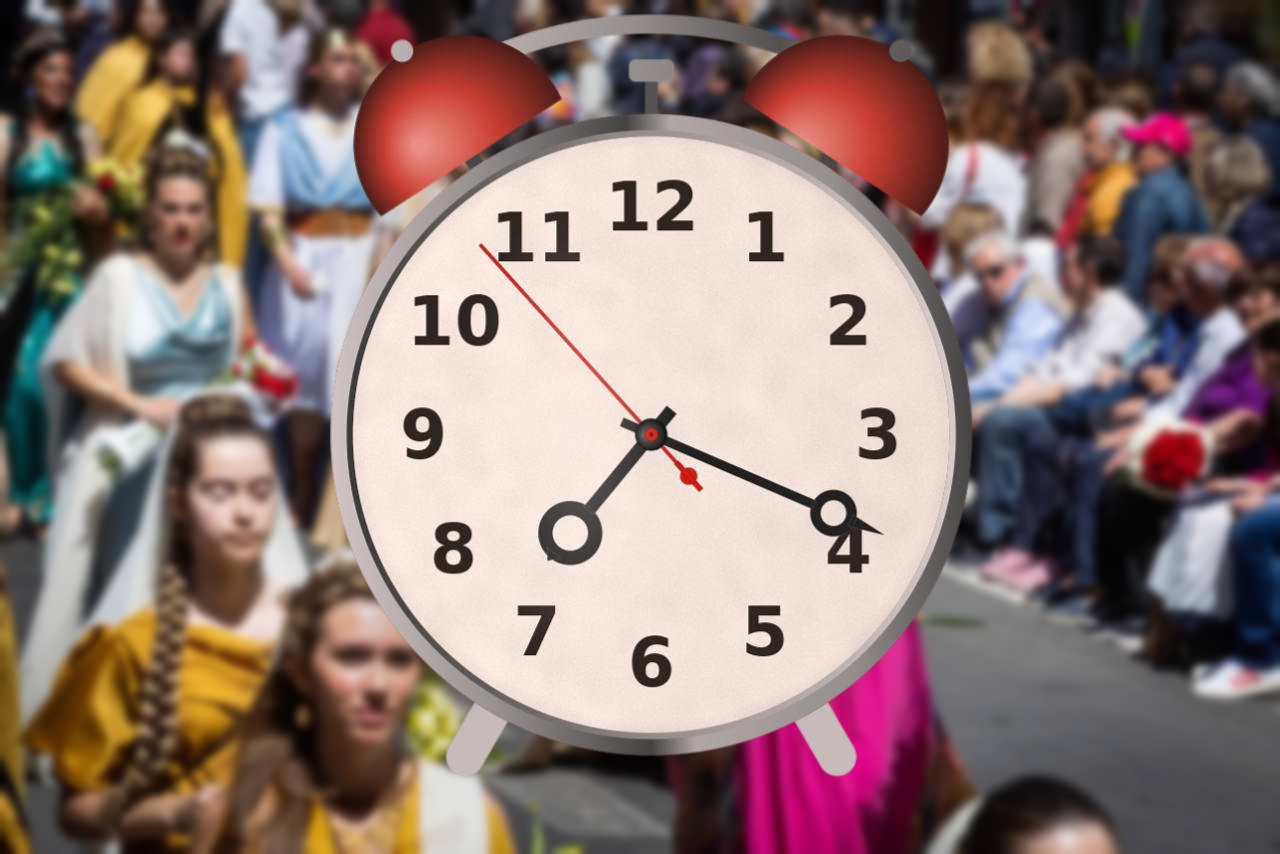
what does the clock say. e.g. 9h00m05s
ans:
7h18m53s
